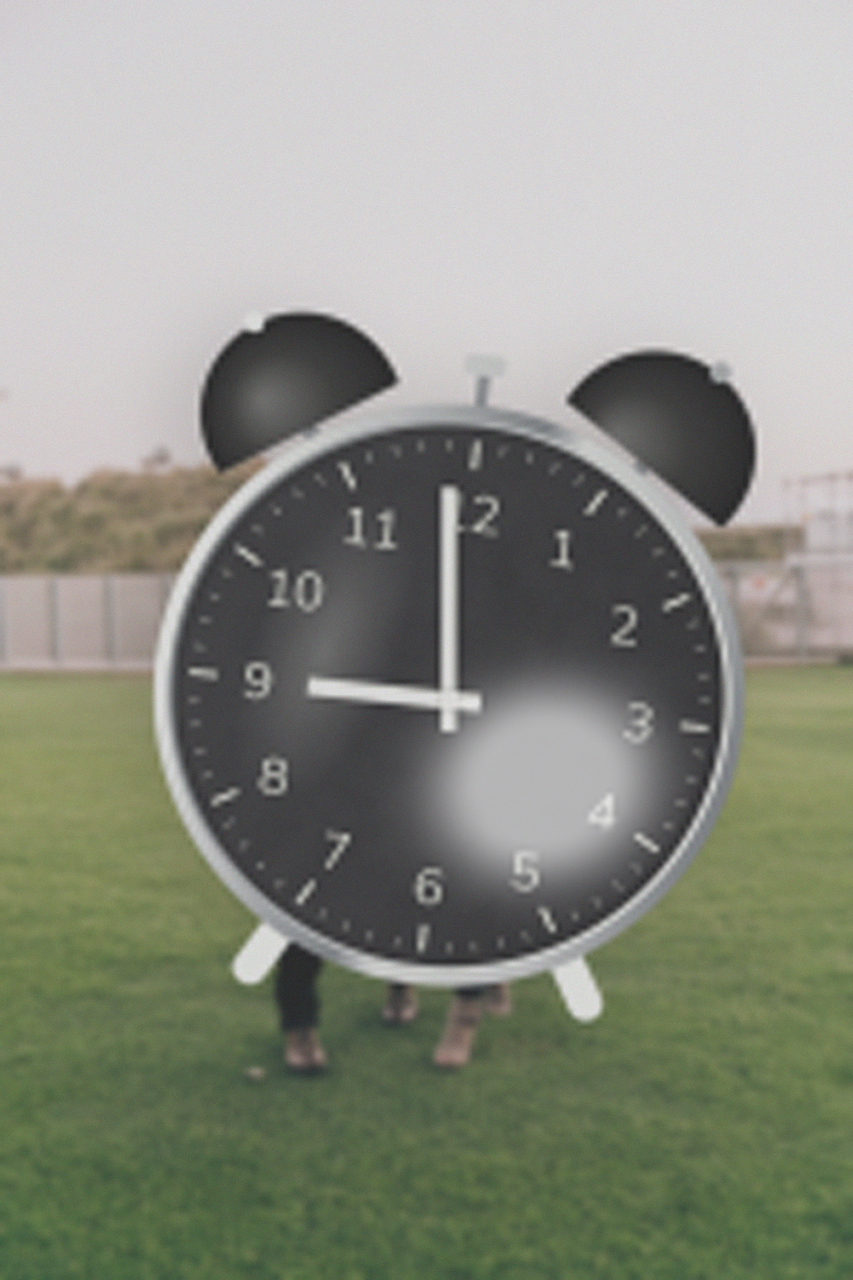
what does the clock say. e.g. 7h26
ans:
8h59
